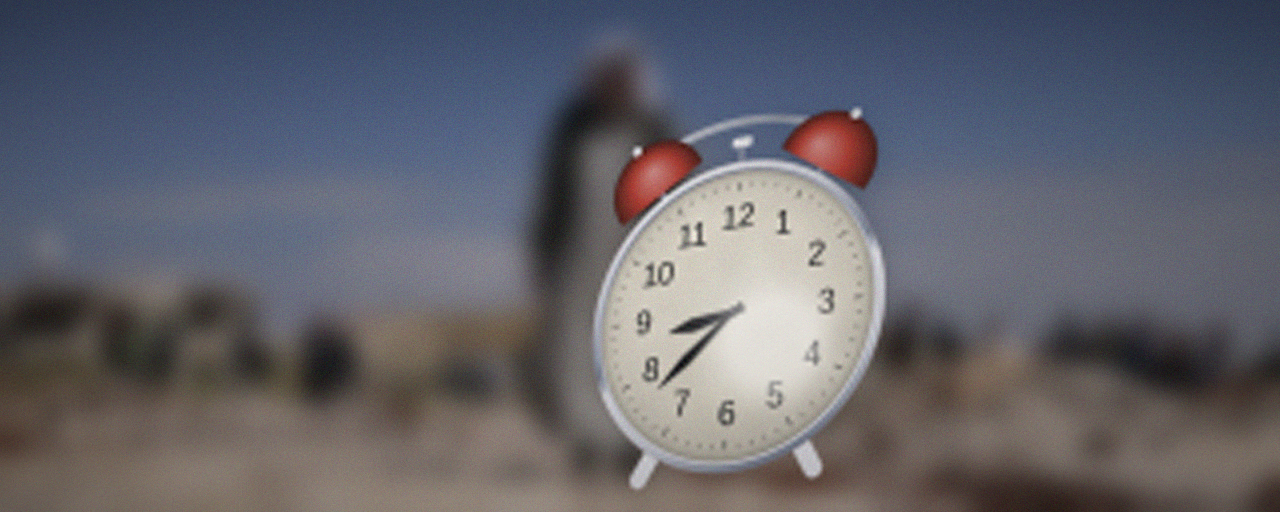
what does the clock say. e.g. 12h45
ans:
8h38
